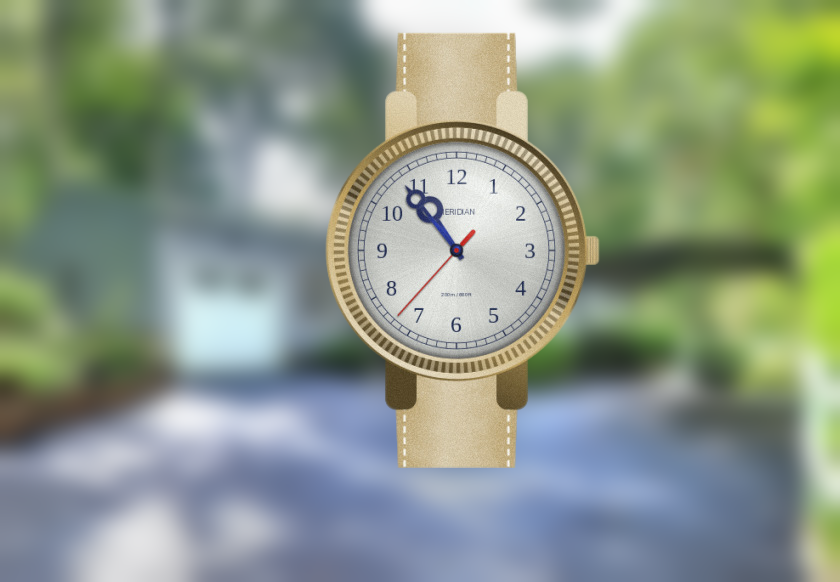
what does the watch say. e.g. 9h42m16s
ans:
10h53m37s
